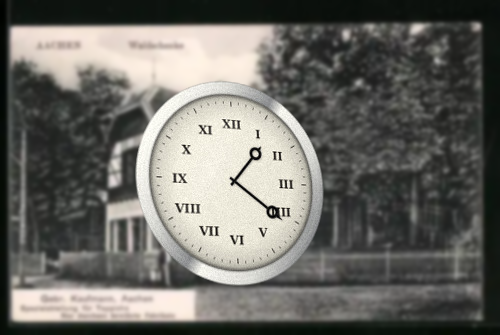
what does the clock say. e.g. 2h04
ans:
1h21
